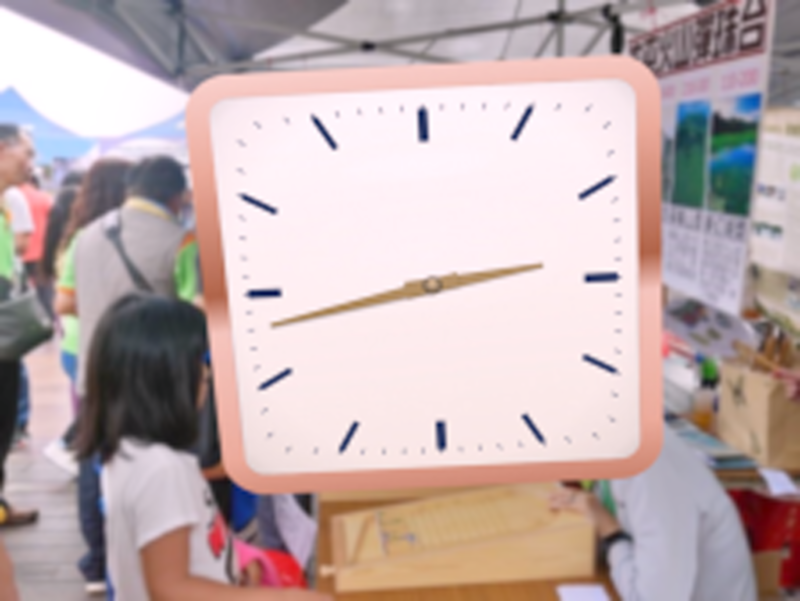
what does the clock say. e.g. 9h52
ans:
2h43
